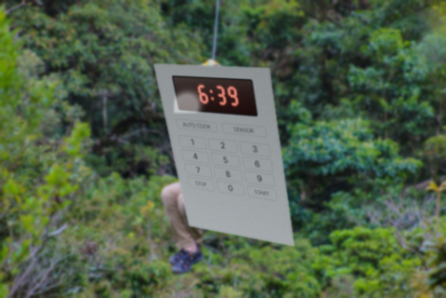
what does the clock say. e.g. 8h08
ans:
6h39
